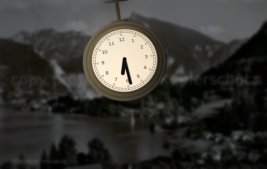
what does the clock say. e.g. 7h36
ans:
6h29
